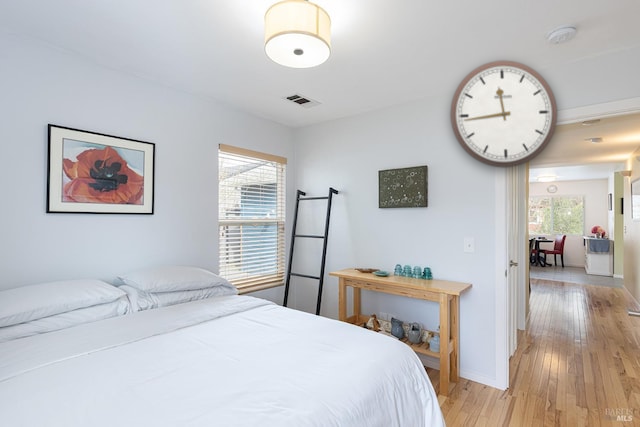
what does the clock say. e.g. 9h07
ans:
11h44
